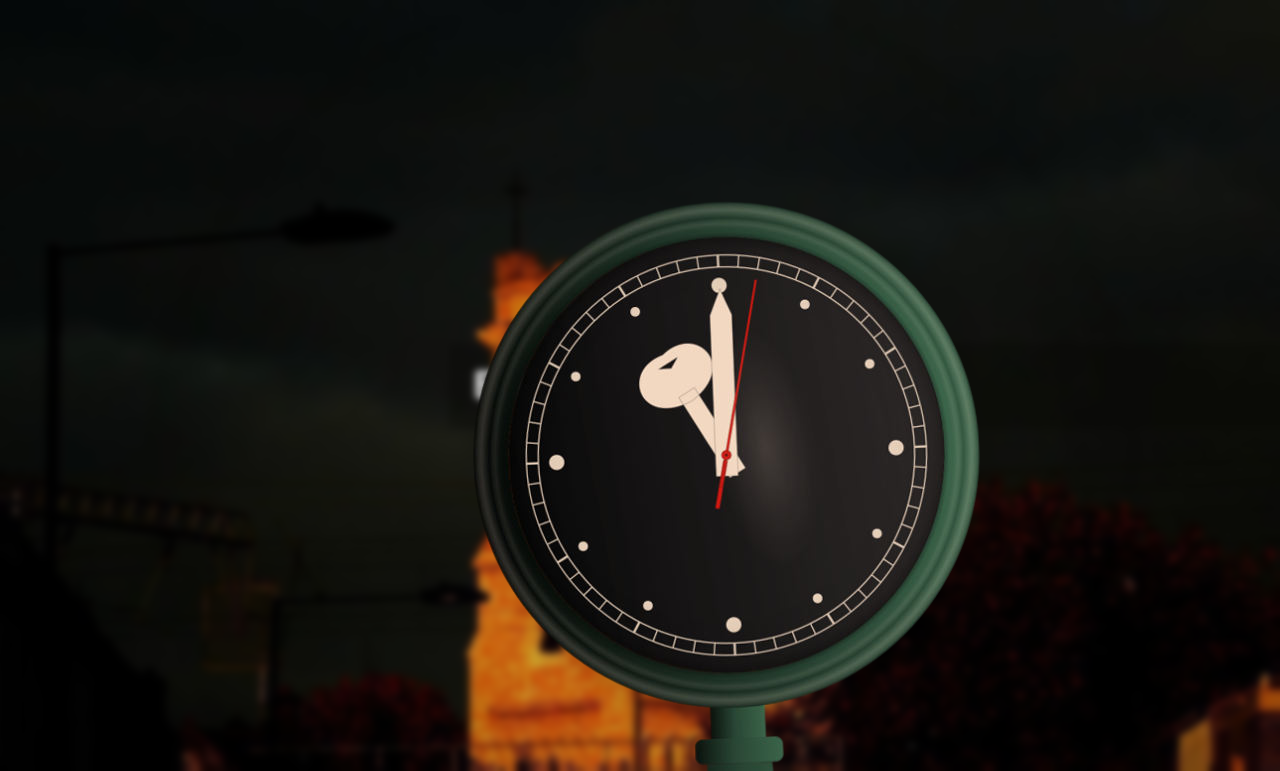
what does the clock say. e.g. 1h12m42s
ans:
11h00m02s
